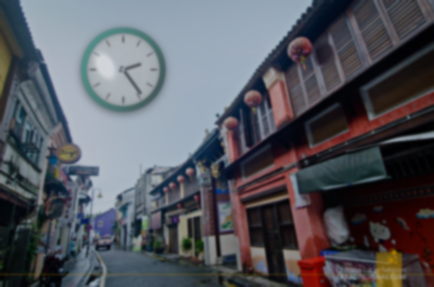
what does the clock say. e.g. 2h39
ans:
2h24
